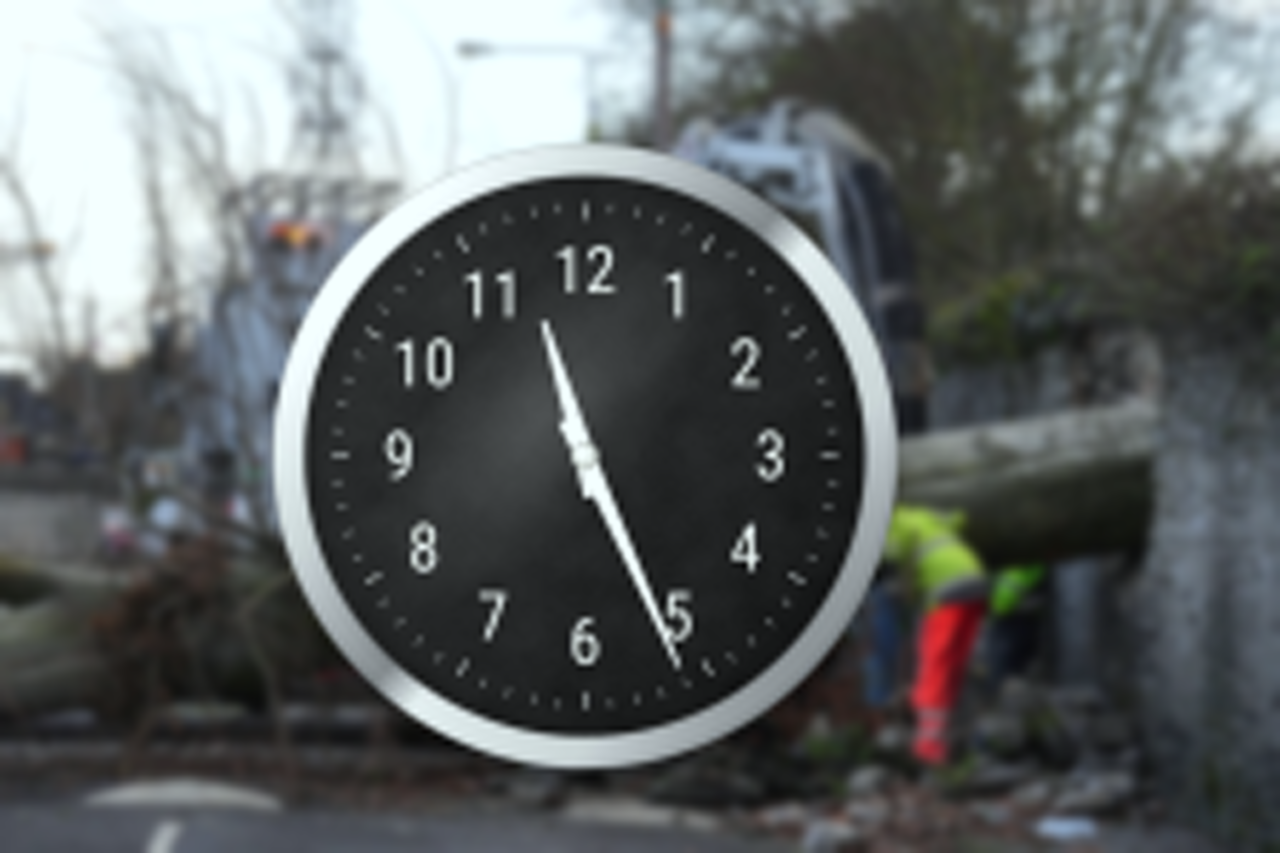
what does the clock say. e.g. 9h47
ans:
11h26
